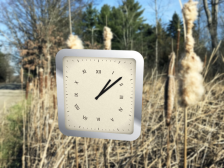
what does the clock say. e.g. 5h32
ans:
1h08
